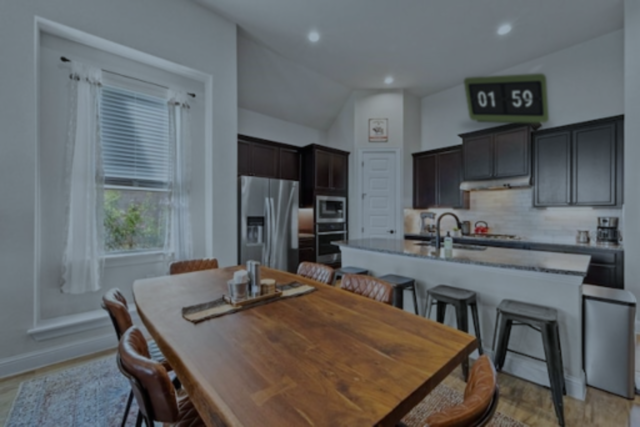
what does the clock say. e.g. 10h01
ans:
1h59
